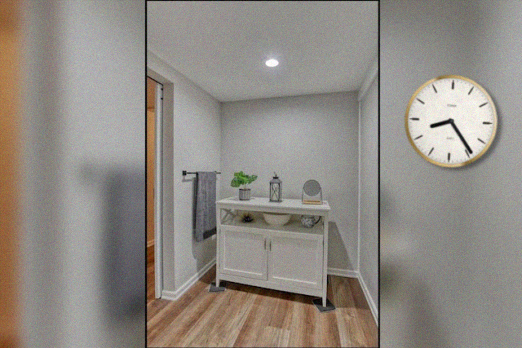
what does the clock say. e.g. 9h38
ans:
8h24
